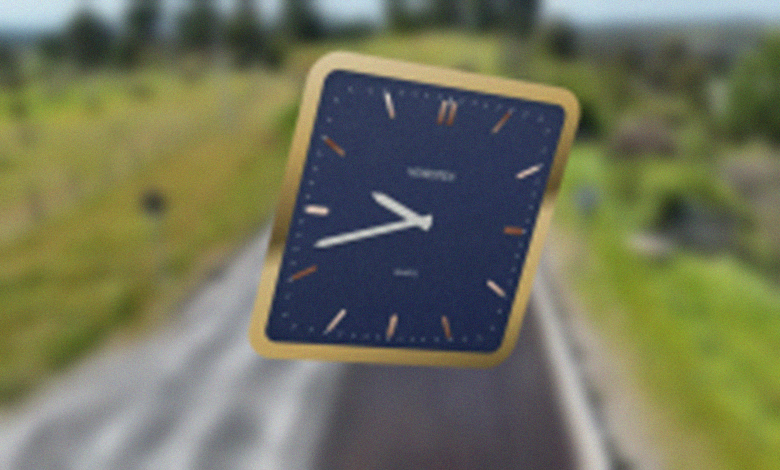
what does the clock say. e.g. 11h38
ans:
9h42
